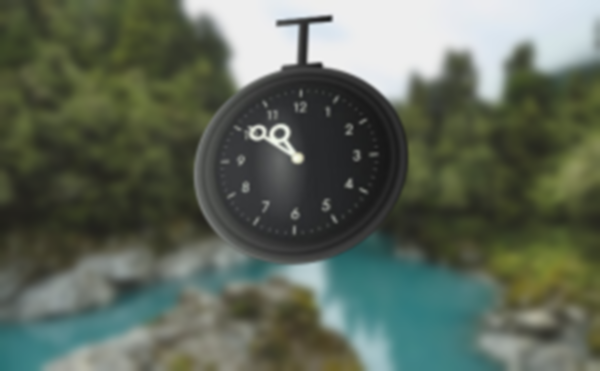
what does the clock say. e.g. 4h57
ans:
10h51
